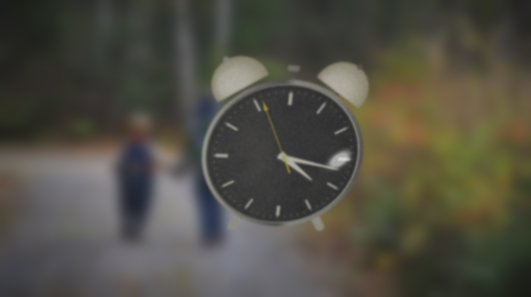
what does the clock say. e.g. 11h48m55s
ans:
4h16m56s
